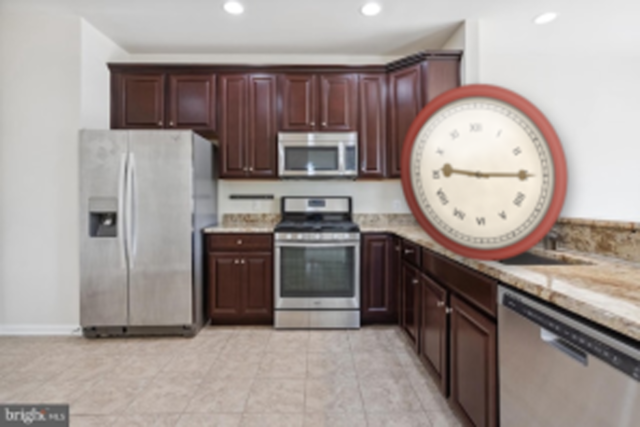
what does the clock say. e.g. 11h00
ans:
9h15
